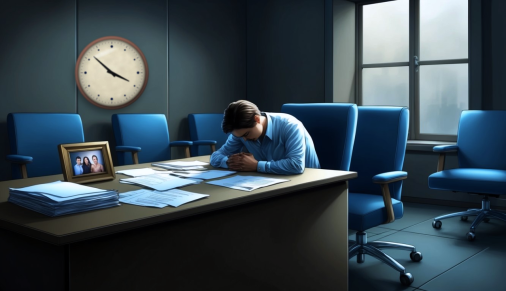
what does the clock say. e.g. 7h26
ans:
3h52
